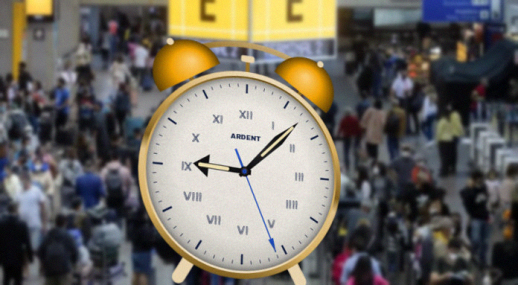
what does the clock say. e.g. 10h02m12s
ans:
9h07m26s
